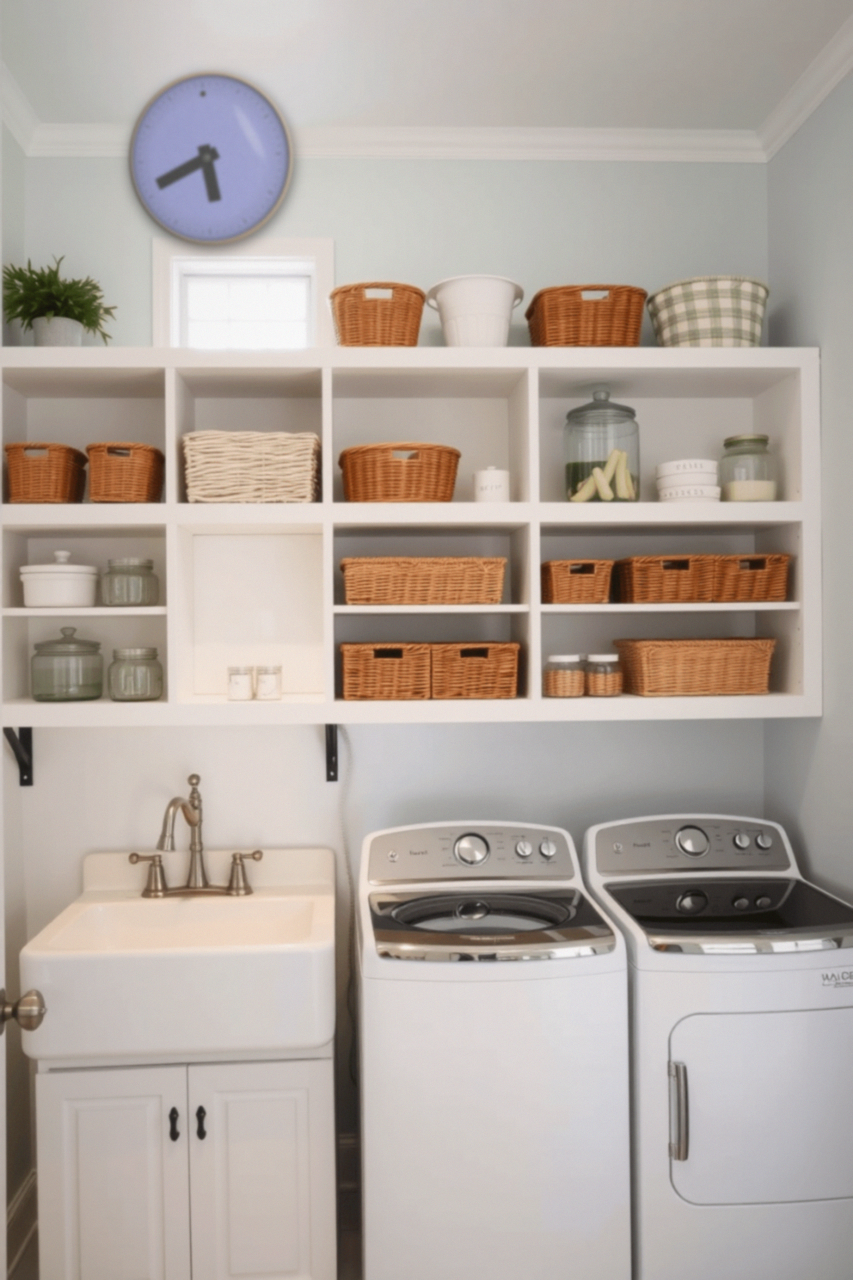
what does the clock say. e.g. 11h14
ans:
5h41
